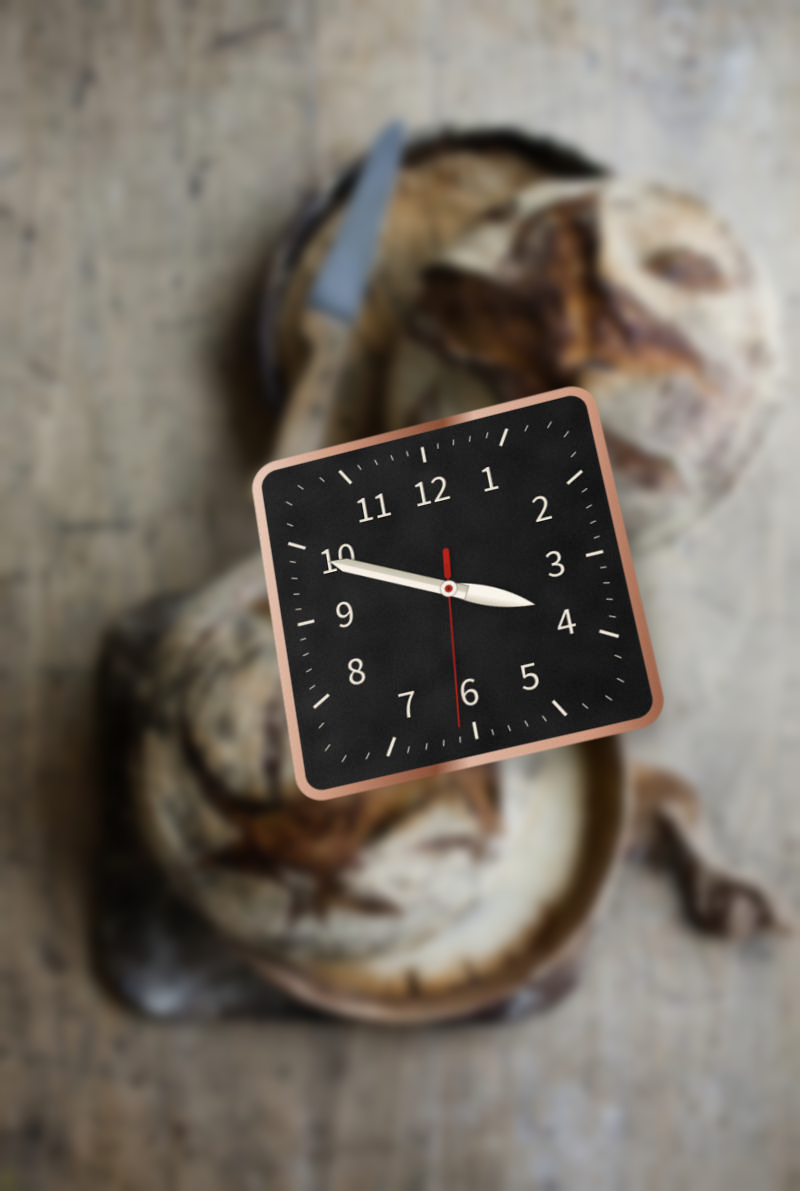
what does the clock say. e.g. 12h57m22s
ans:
3h49m31s
